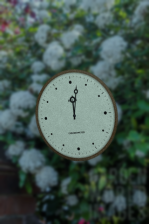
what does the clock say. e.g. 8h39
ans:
12h02
